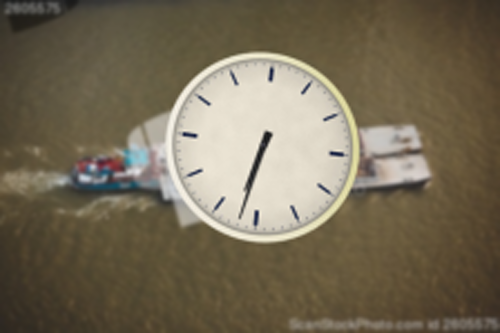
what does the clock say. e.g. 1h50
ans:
6h32
